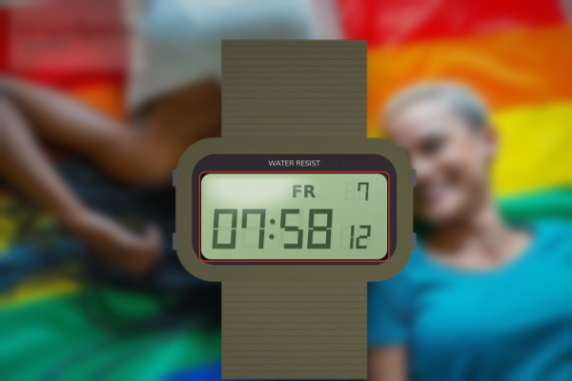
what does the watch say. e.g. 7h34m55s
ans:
7h58m12s
